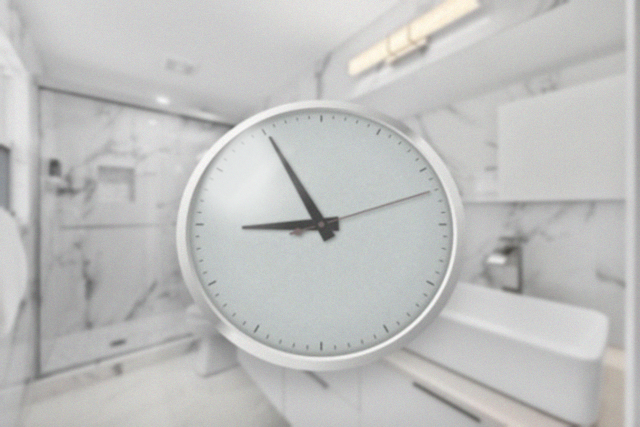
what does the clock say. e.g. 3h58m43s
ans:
8h55m12s
